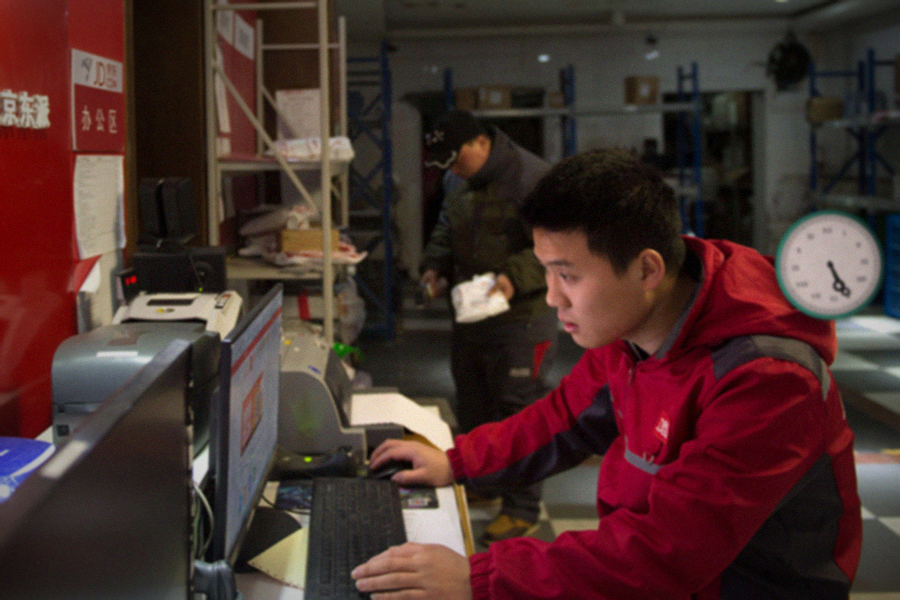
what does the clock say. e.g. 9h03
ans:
5h26
